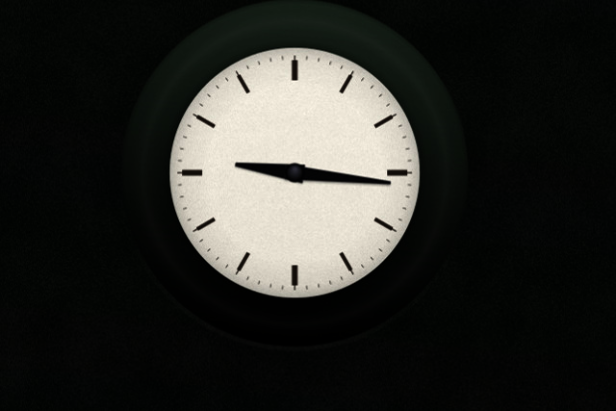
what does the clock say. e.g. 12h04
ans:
9h16
